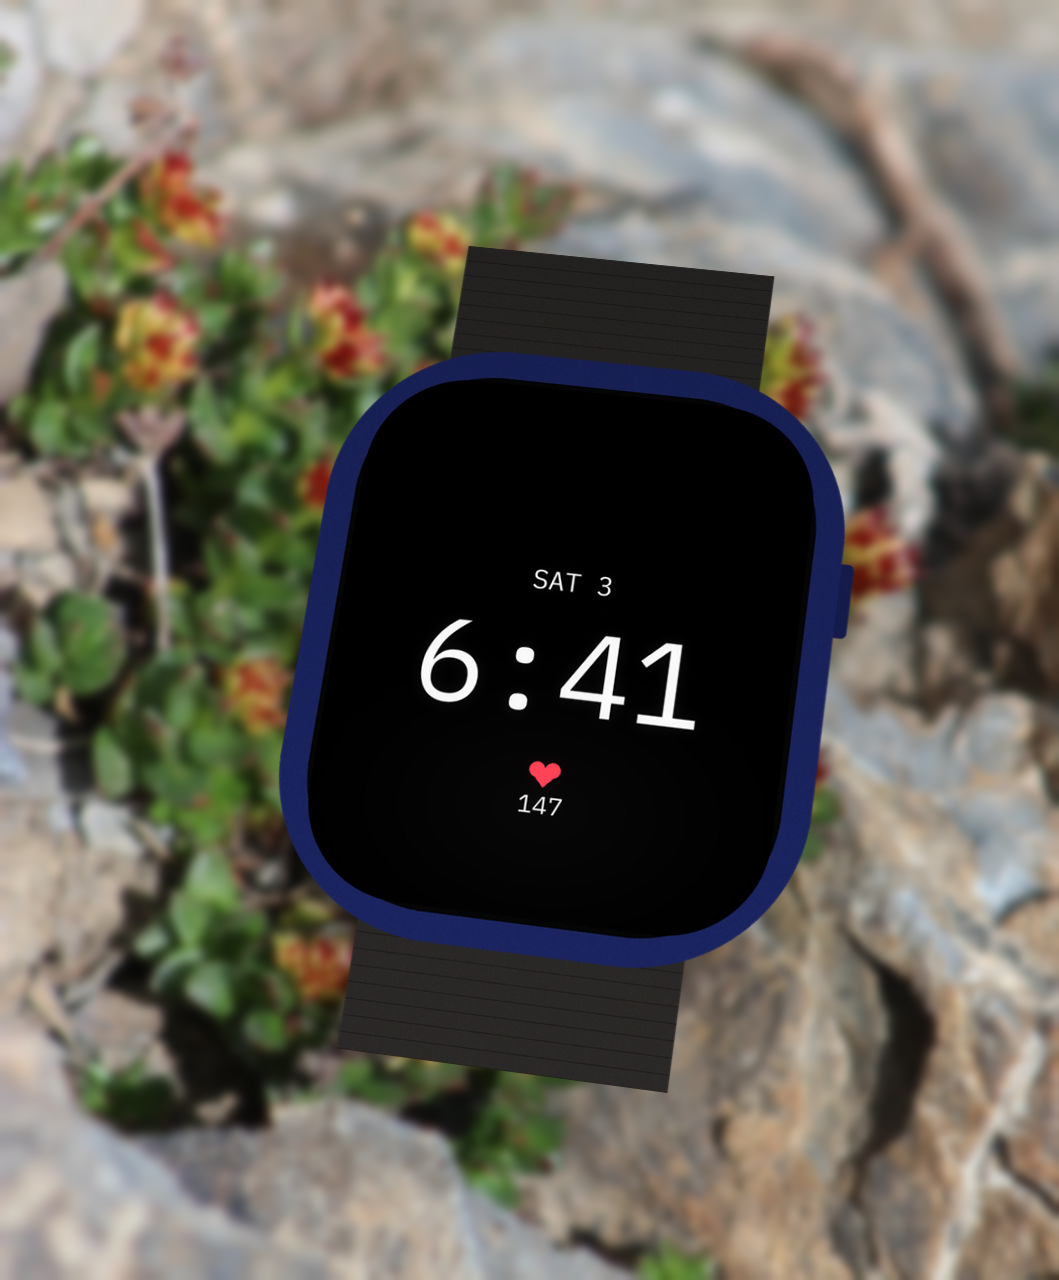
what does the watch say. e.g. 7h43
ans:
6h41
